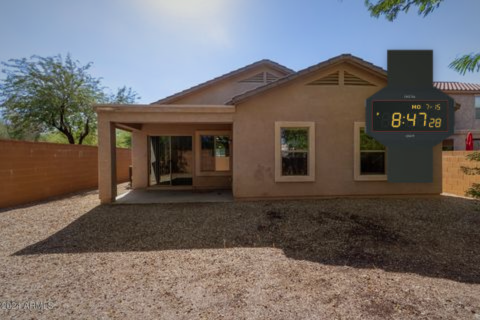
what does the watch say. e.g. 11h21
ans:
8h47
